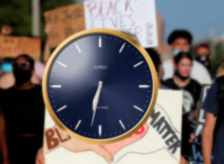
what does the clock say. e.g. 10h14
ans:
6h32
